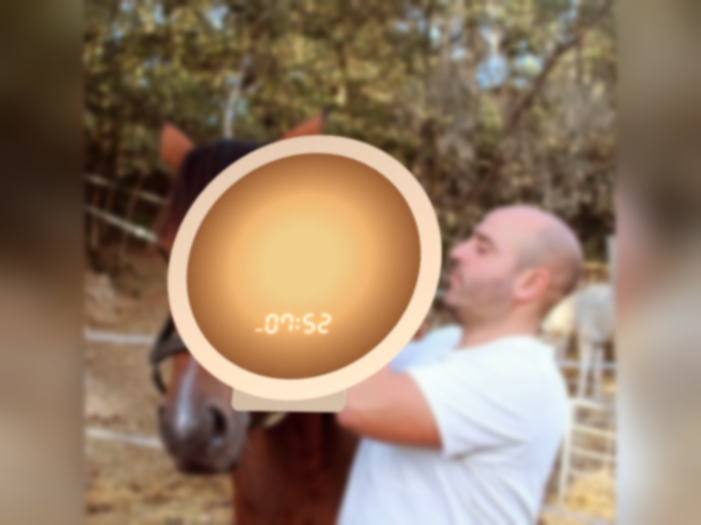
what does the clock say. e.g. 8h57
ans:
7h52
